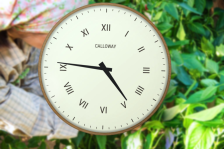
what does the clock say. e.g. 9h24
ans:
4h46
